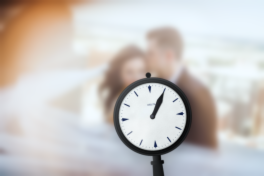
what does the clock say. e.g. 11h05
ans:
1h05
